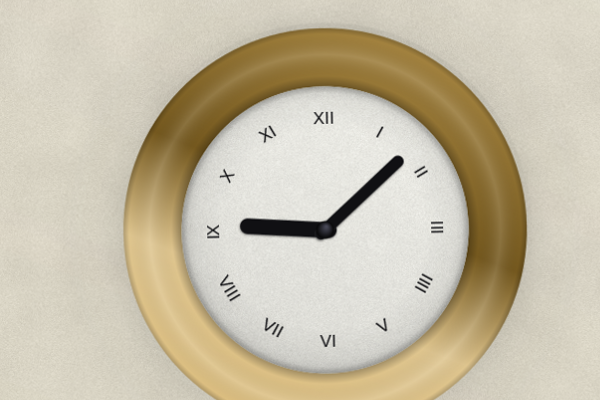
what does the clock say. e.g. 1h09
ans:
9h08
